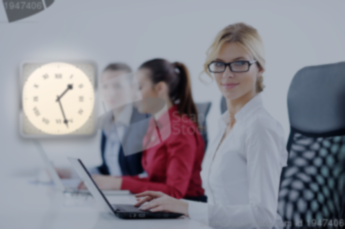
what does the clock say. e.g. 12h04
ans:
1h27
